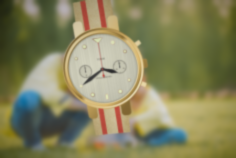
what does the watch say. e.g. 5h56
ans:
3h40
